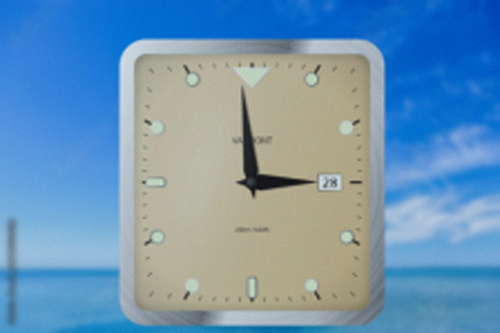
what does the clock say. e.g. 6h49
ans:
2h59
